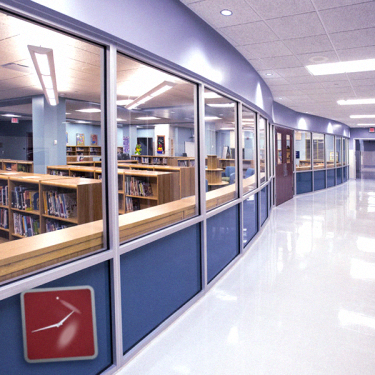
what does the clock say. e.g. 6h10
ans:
1h43
